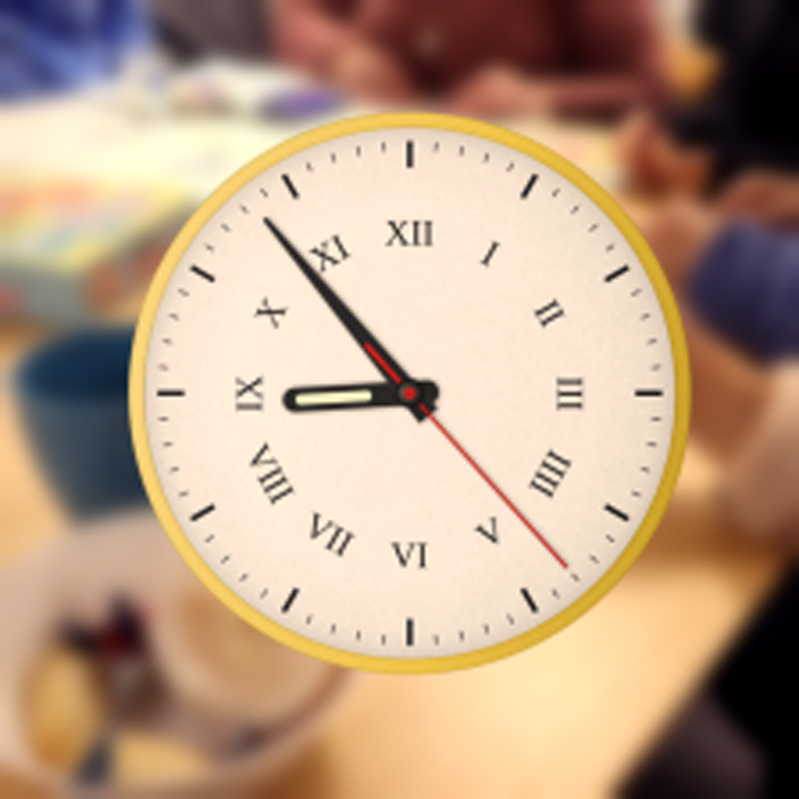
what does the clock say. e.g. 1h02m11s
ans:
8h53m23s
